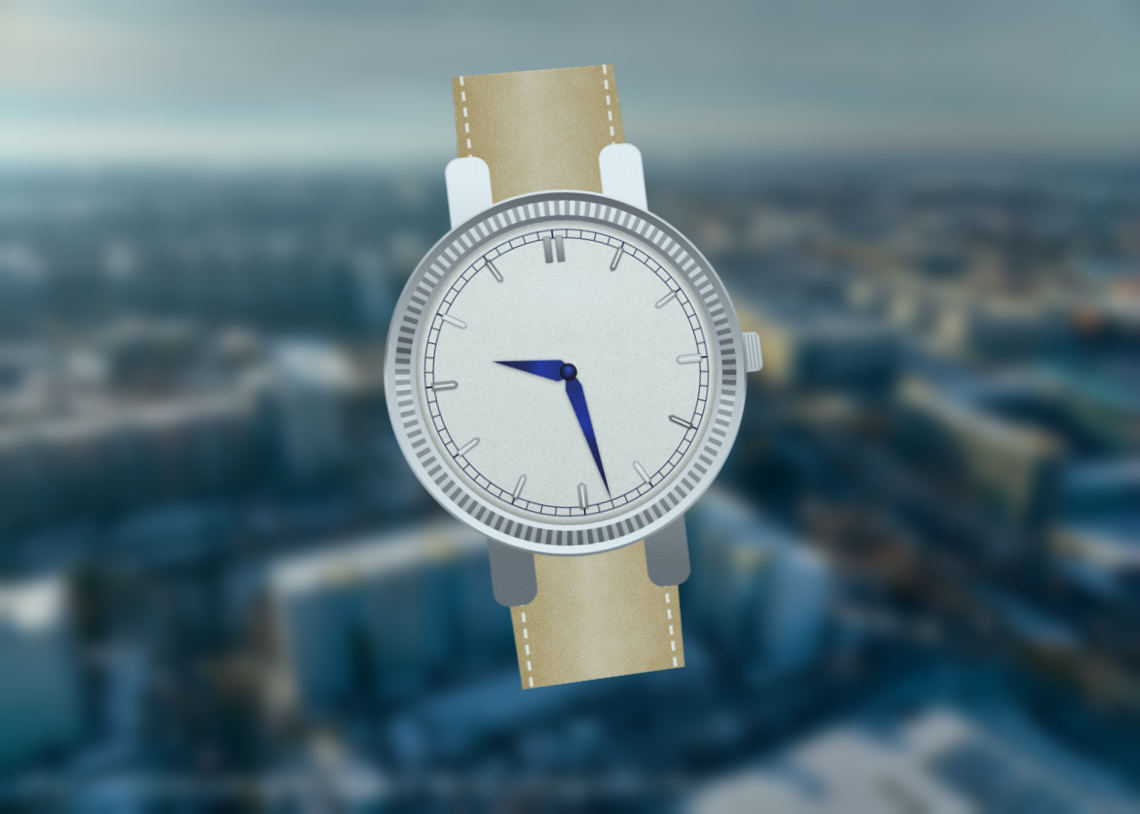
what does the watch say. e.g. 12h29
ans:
9h28
